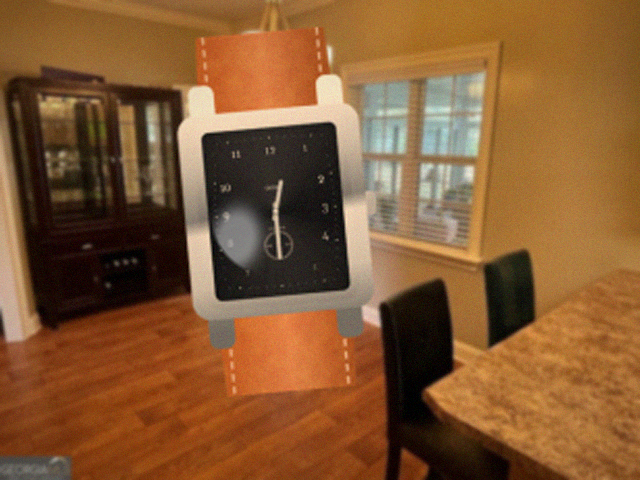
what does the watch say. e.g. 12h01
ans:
12h30
